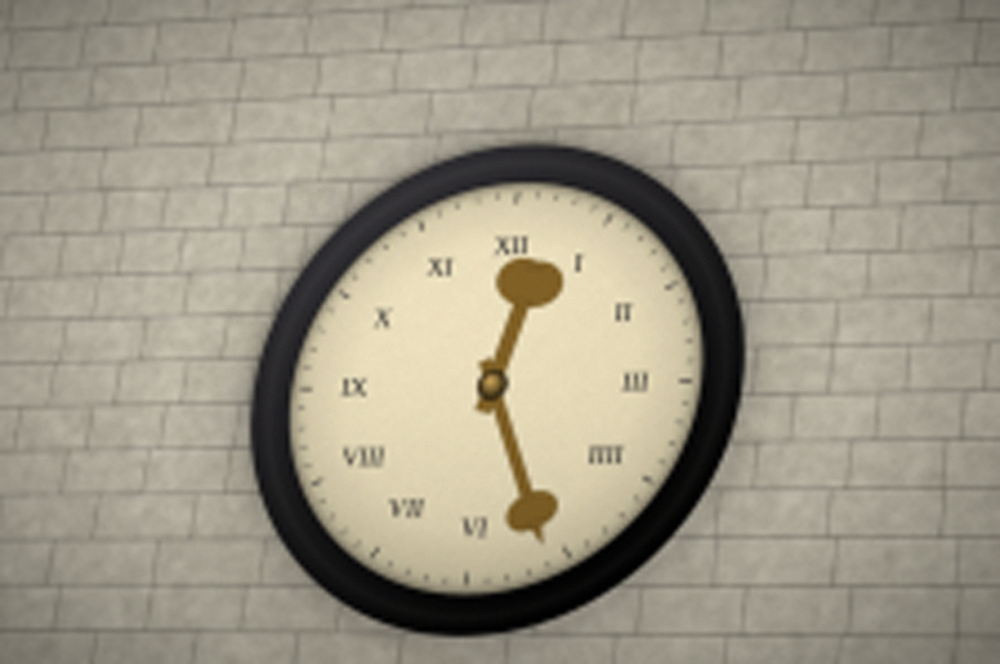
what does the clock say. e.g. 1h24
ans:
12h26
